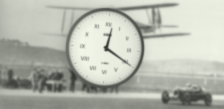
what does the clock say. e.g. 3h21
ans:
12h20
